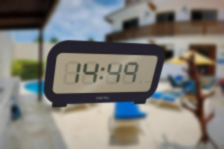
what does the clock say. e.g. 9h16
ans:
14h49
